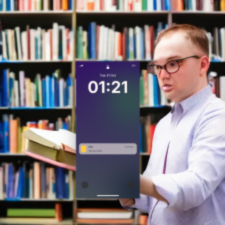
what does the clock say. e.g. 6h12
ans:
1h21
